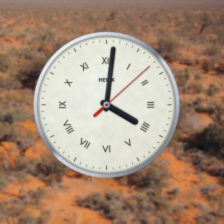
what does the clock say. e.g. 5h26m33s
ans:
4h01m08s
